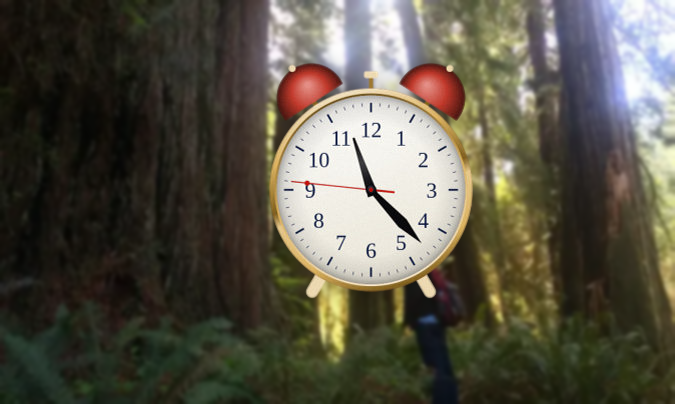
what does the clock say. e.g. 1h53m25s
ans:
11h22m46s
